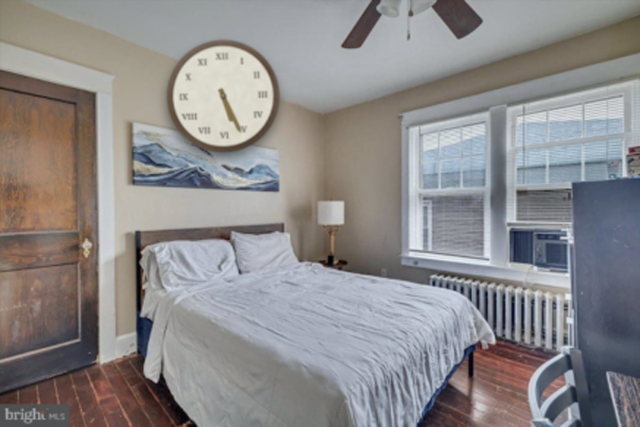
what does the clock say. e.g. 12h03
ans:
5h26
